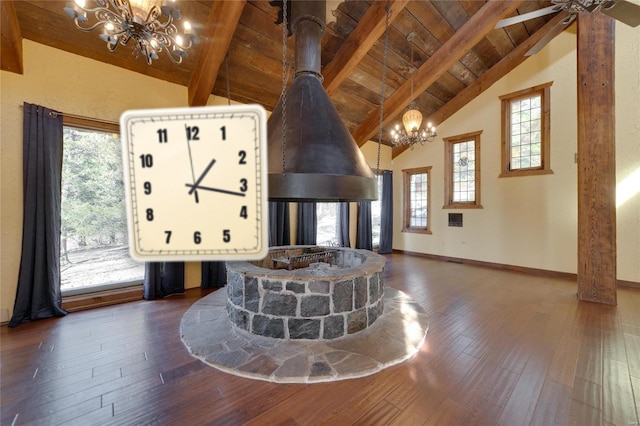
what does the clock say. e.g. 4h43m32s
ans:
1h16m59s
